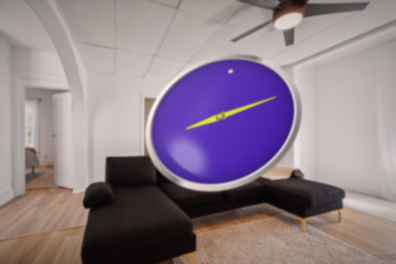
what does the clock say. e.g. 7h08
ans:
8h11
